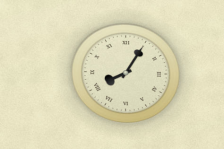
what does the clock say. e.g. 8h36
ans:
8h05
